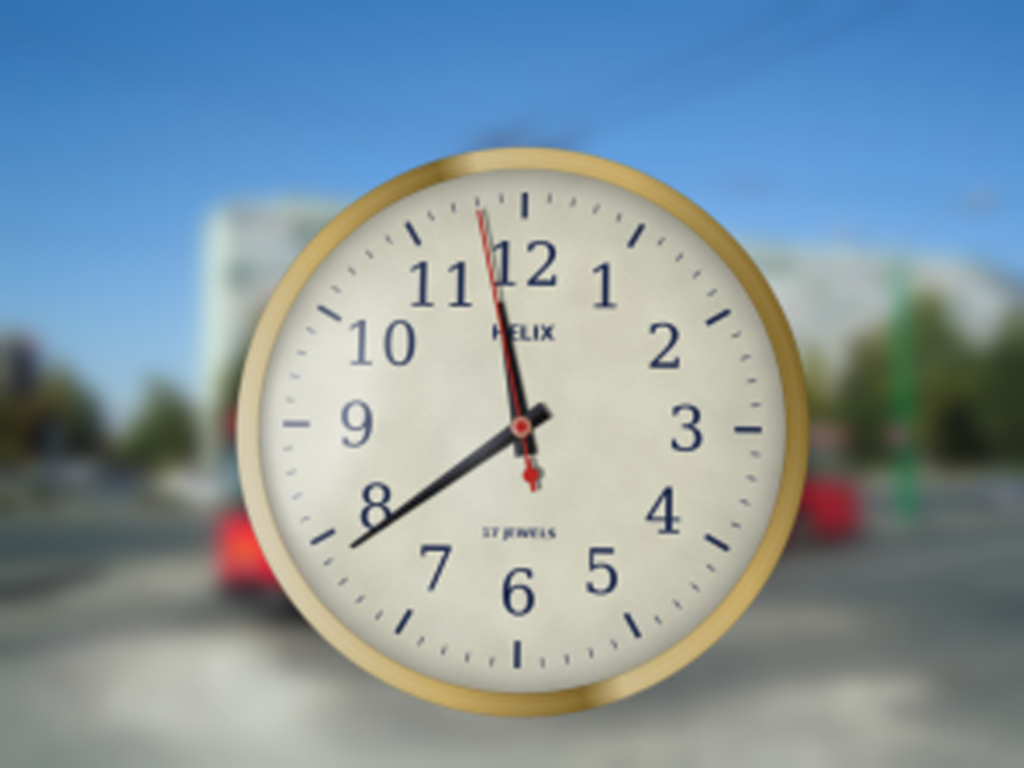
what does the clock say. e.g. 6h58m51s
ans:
11h38m58s
